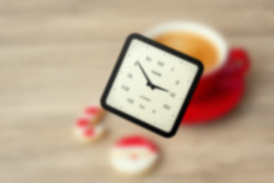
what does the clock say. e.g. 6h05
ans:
2h51
